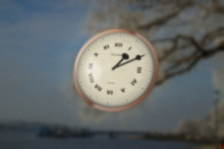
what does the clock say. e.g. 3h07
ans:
1h10
